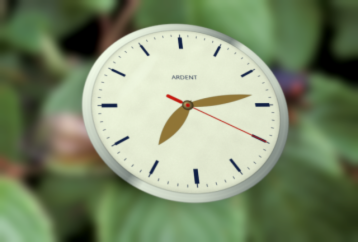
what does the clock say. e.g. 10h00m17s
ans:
7h13m20s
